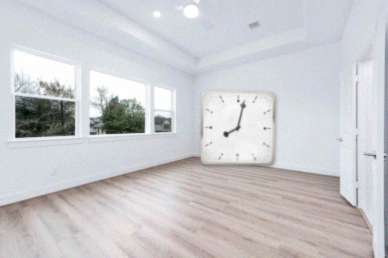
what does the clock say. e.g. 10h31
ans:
8h02
